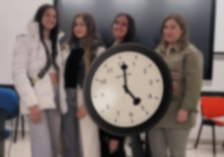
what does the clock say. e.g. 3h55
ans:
5h01
